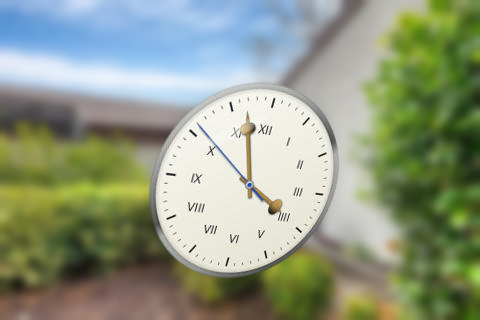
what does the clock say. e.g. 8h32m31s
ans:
3h56m51s
